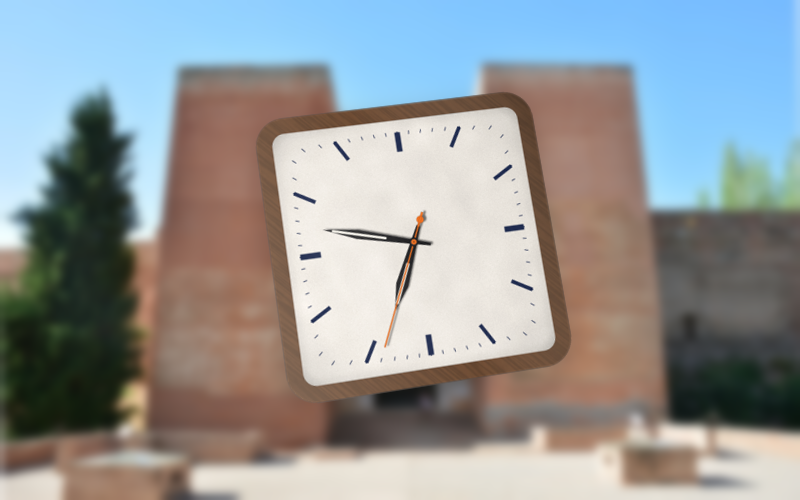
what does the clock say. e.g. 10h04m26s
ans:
6h47m34s
